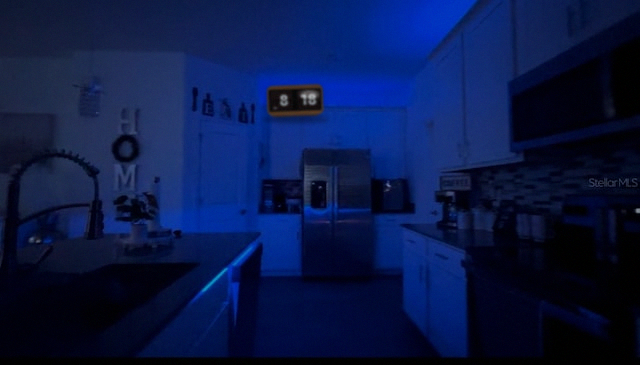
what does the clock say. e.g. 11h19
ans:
8h18
